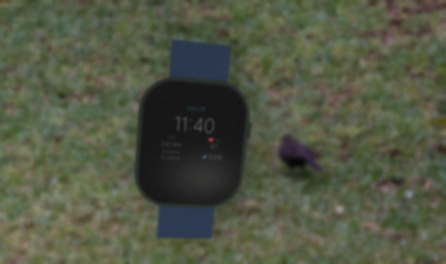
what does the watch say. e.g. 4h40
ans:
11h40
